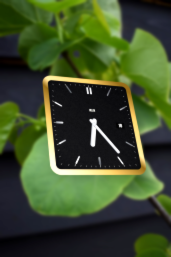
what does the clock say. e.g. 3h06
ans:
6h24
